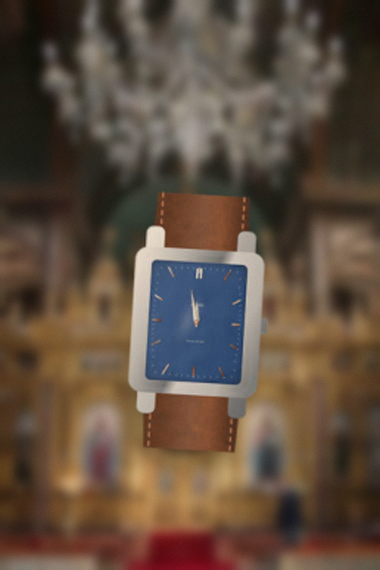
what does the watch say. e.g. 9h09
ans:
11h58
